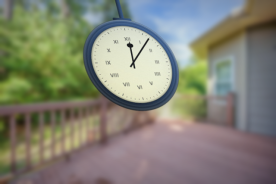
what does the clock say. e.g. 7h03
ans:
12h07
